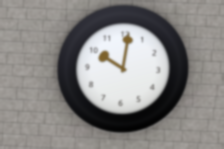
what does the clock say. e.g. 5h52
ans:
10h01
